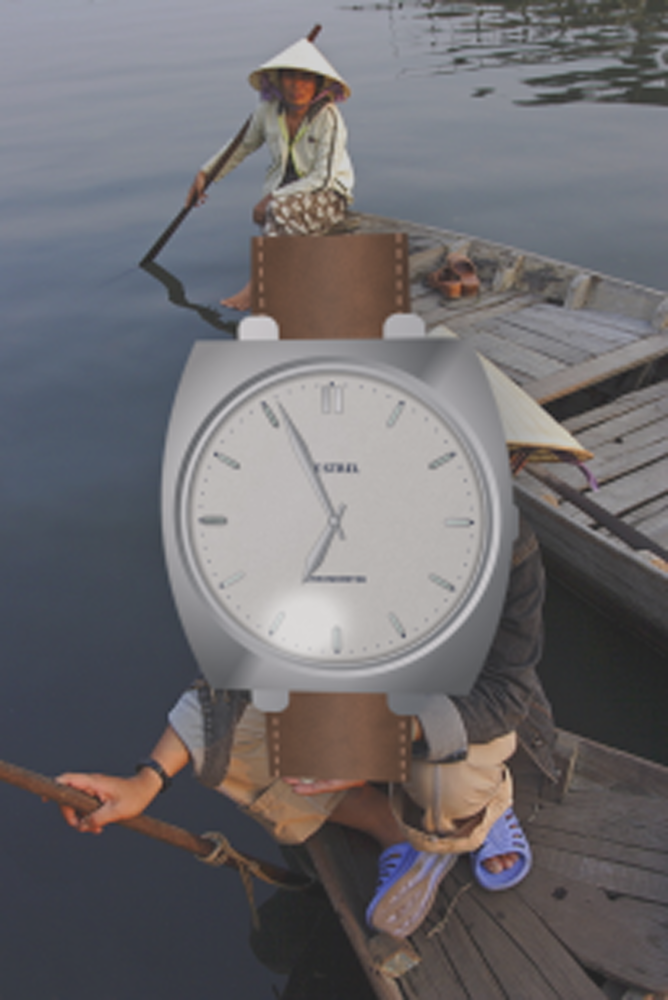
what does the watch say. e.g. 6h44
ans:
6h56
